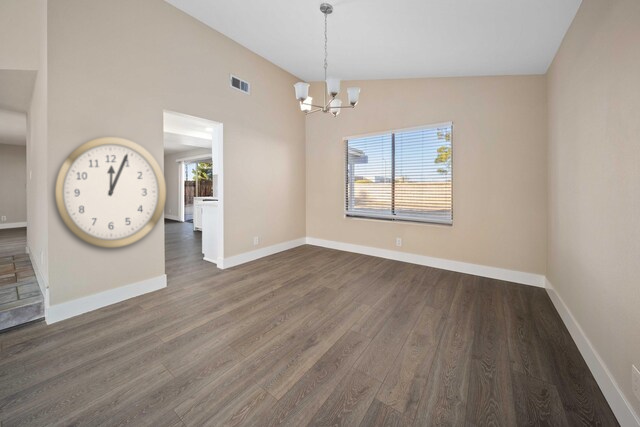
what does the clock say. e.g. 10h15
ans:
12h04
